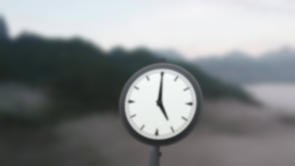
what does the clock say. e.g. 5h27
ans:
5h00
